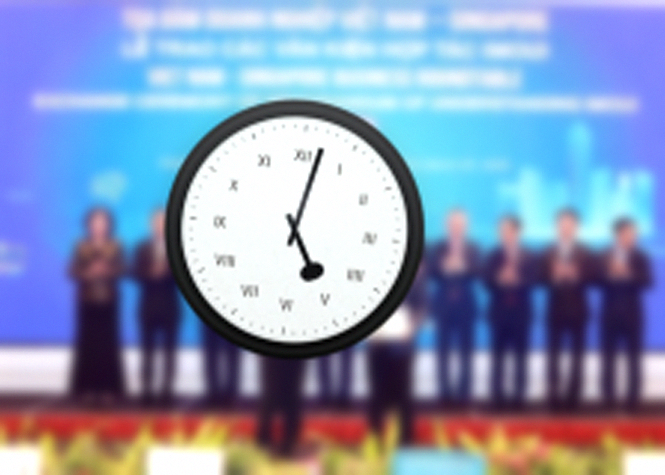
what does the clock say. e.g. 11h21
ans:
5h02
